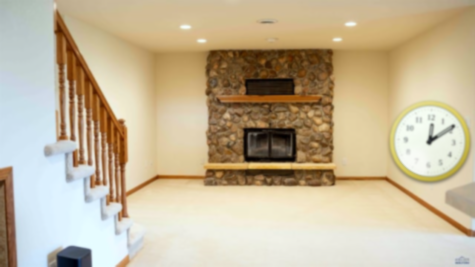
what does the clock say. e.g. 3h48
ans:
12h09
